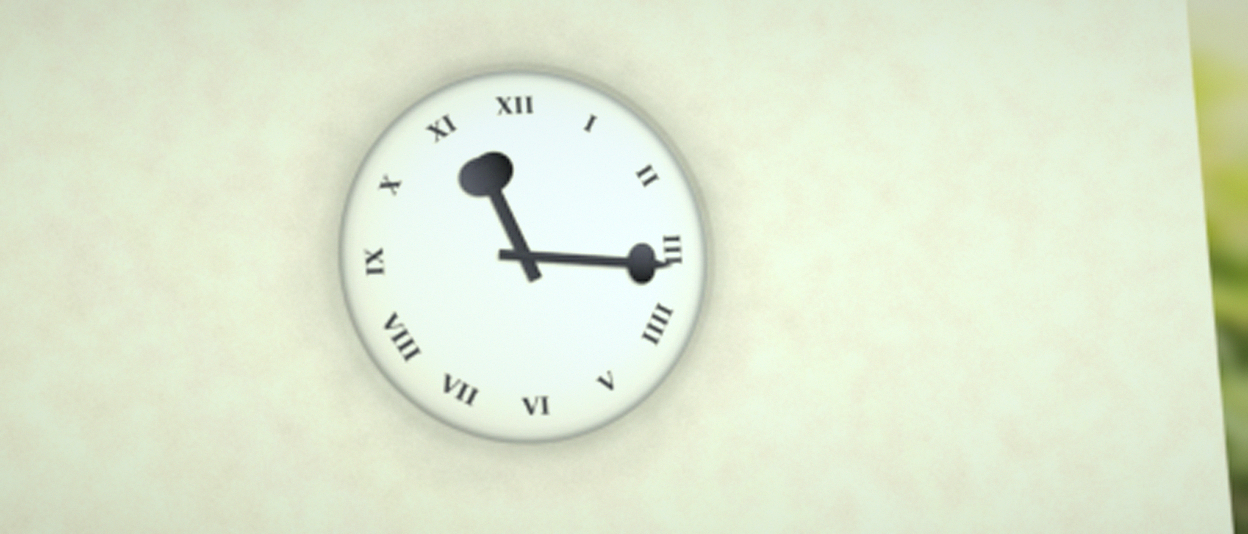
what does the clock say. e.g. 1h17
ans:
11h16
